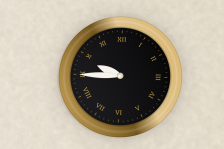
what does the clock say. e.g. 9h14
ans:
9h45
